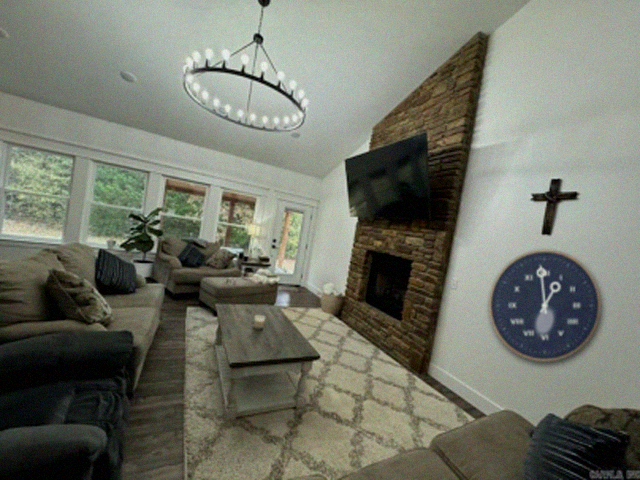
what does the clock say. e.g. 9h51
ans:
12h59
